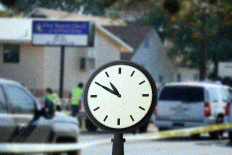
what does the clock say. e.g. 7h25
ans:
10h50
